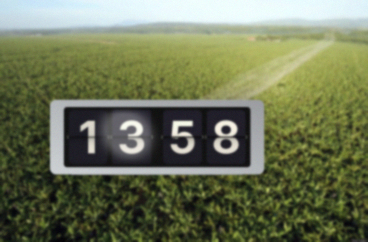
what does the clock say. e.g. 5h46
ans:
13h58
